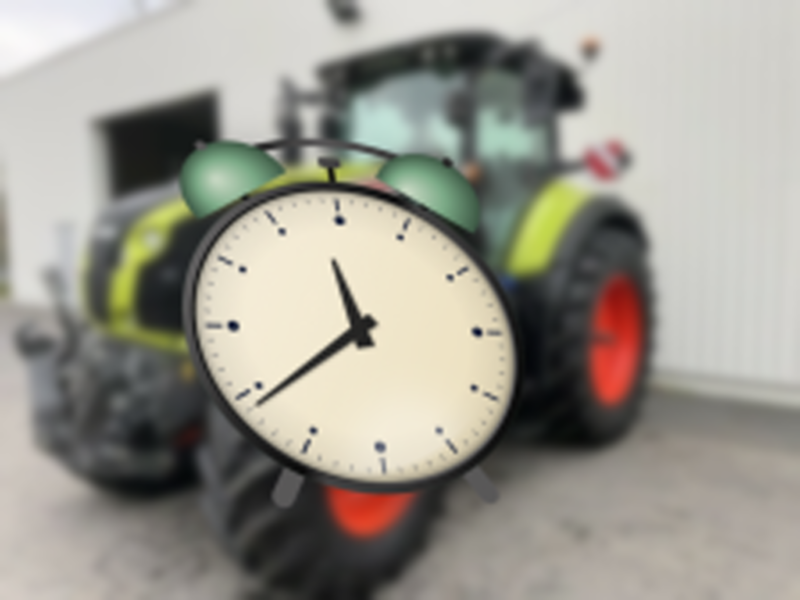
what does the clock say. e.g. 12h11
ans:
11h39
